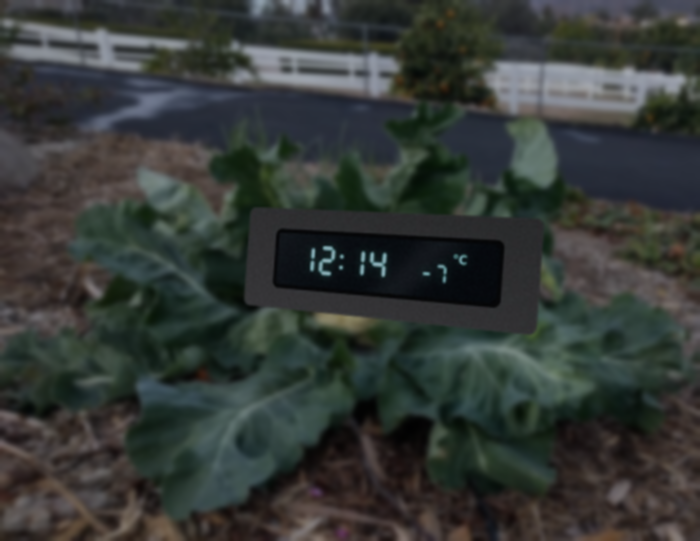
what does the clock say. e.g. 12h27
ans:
12h14
